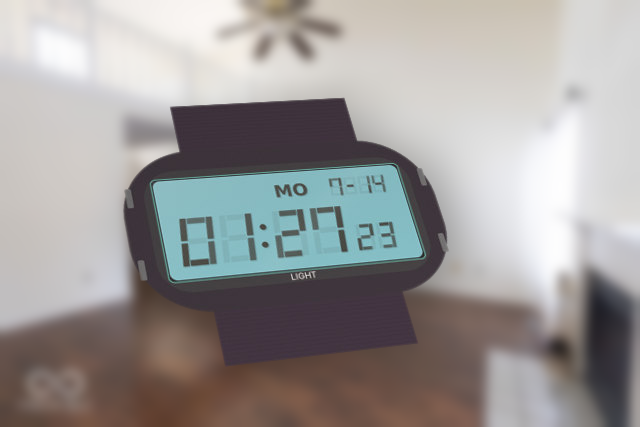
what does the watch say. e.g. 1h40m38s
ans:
1h27m23s
